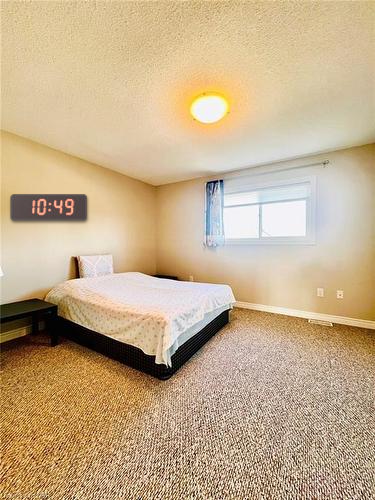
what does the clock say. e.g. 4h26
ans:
10h49
